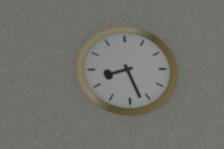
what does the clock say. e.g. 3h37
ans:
8h27
